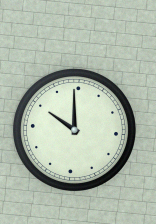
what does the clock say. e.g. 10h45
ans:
9h59
